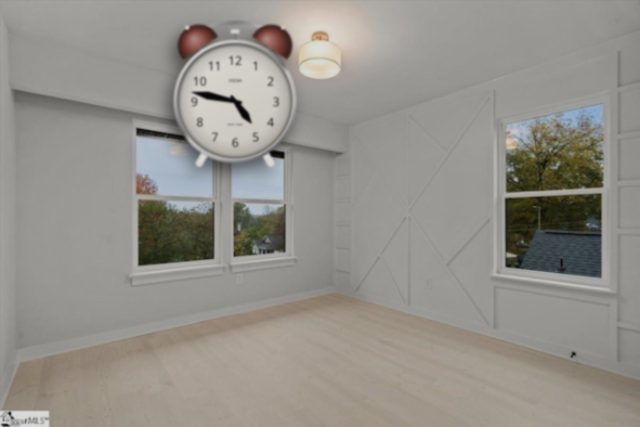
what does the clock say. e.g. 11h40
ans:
4h47
